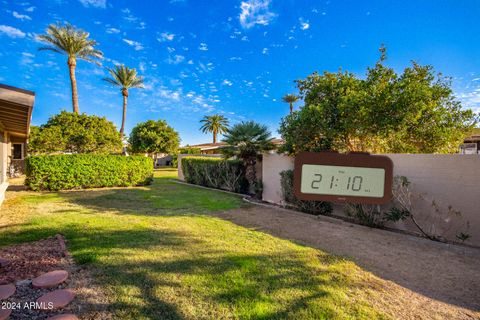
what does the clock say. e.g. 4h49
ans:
21h10
